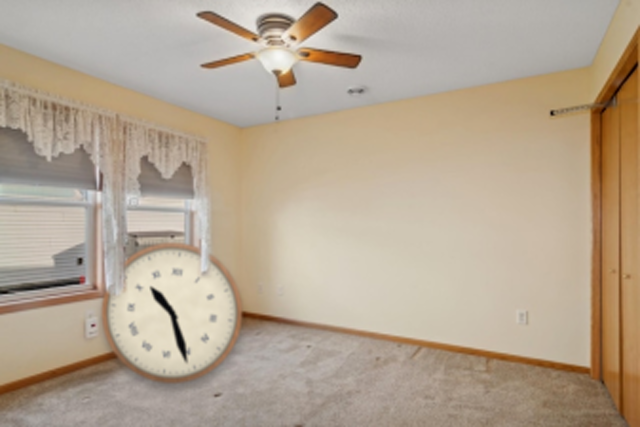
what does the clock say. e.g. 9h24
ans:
10h26
